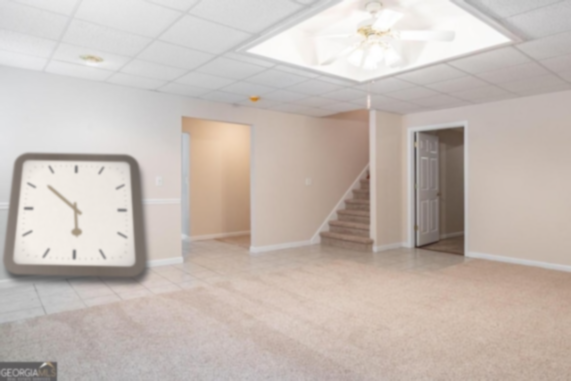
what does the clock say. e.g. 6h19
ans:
5h52
